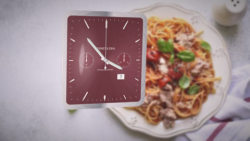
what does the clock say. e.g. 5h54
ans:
3h53
